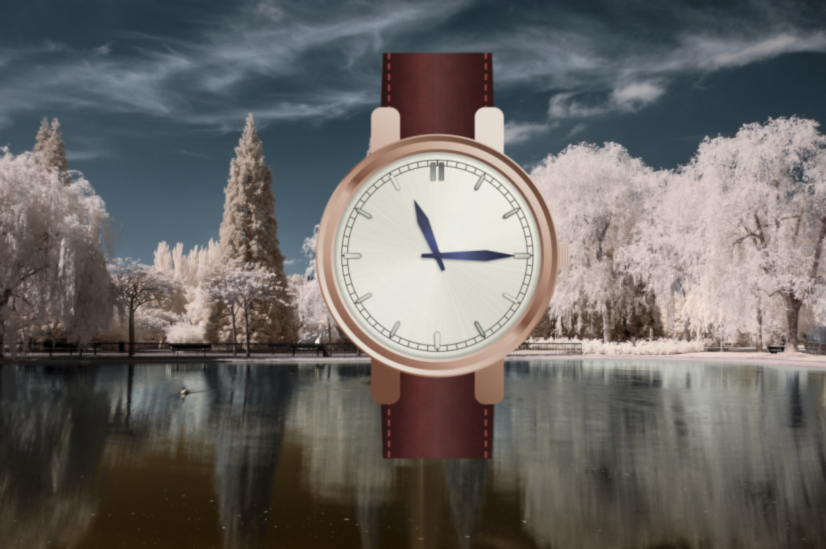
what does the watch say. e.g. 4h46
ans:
11h15
